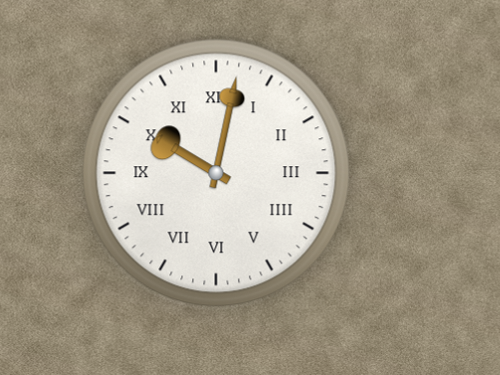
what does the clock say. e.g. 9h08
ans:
10h02
